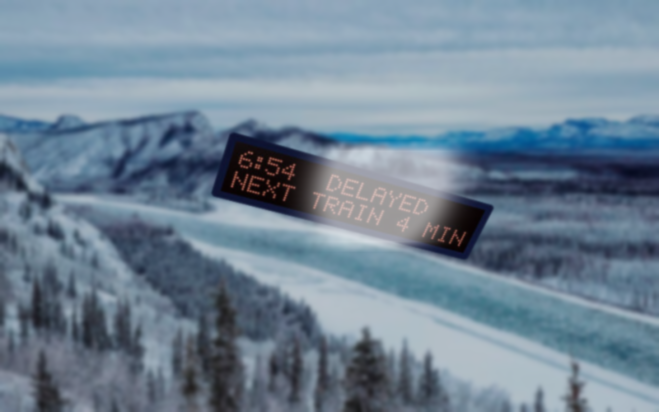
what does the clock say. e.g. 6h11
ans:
6h54
